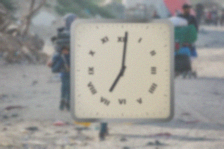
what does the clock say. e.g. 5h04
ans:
7h01
